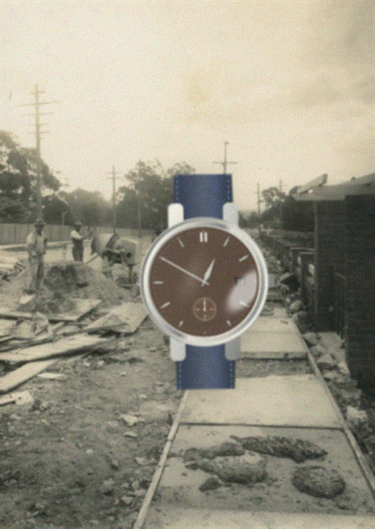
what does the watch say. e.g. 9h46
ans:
12h50
